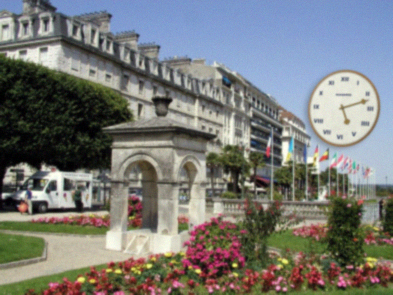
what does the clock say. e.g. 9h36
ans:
5h12
